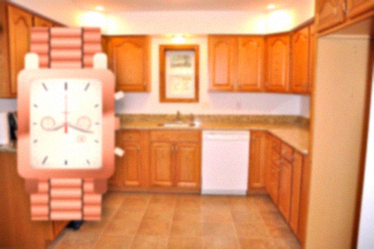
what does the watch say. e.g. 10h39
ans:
8h18
